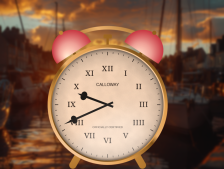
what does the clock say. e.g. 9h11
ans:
9h41
